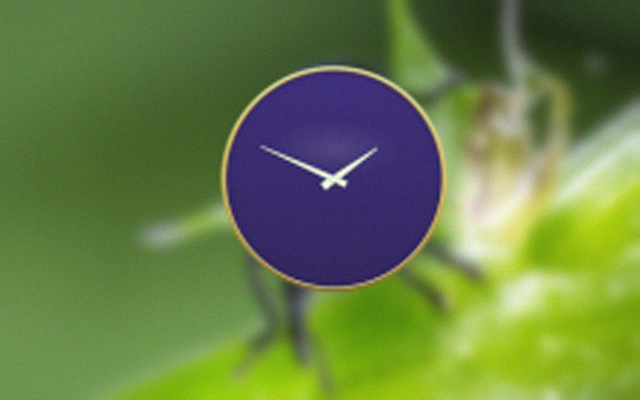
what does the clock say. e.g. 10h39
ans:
1h49
